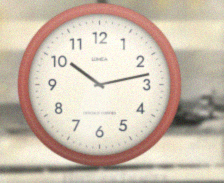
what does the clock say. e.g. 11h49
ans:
10h13
